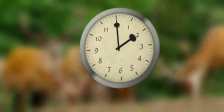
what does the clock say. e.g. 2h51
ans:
2h00
